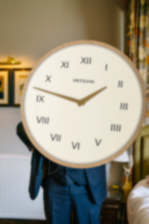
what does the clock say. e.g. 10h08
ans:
1h47
